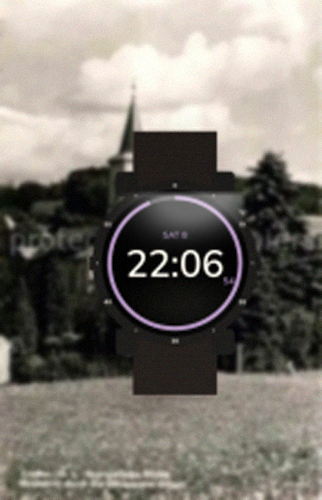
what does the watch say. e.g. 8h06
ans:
22h06
